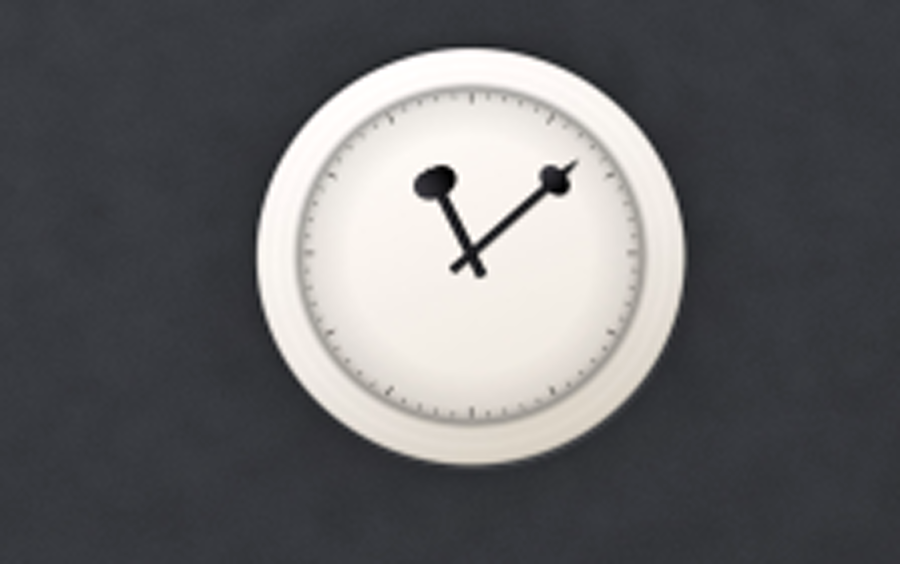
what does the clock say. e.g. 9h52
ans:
11h08
